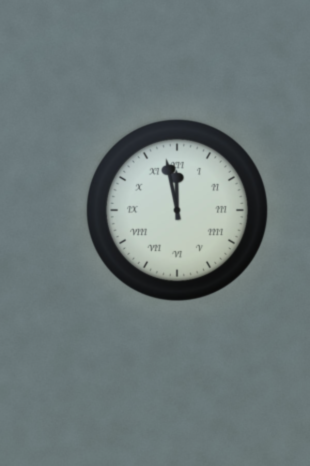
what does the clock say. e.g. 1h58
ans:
11h58
